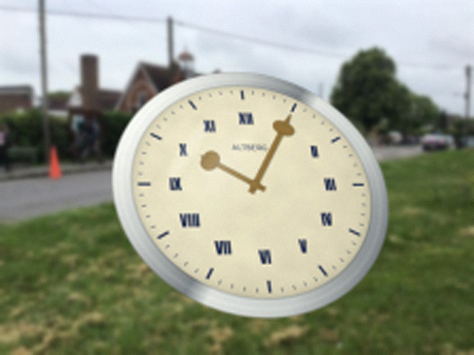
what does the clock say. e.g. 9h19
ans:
10h05
